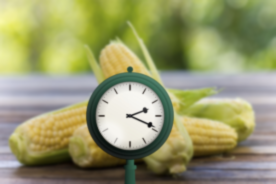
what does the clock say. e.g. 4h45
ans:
2h19
